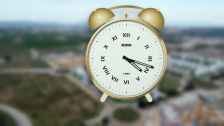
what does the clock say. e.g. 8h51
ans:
4h18
